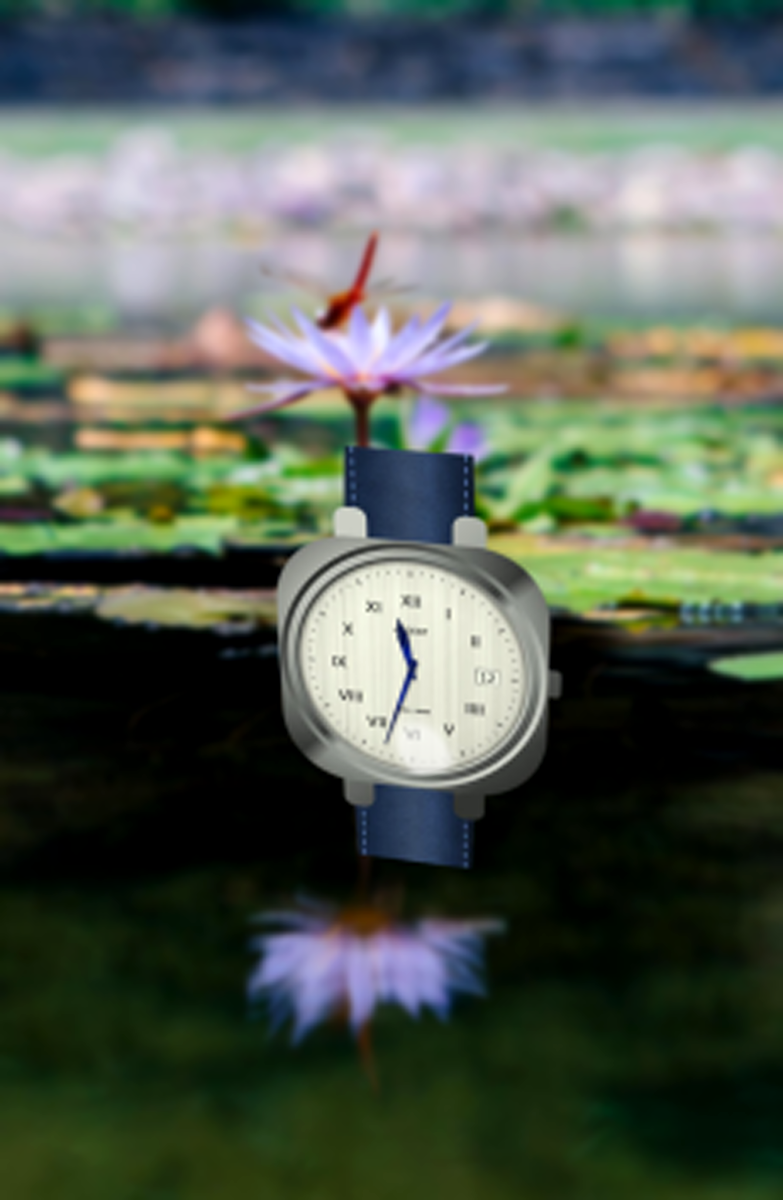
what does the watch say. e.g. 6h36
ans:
11h33
